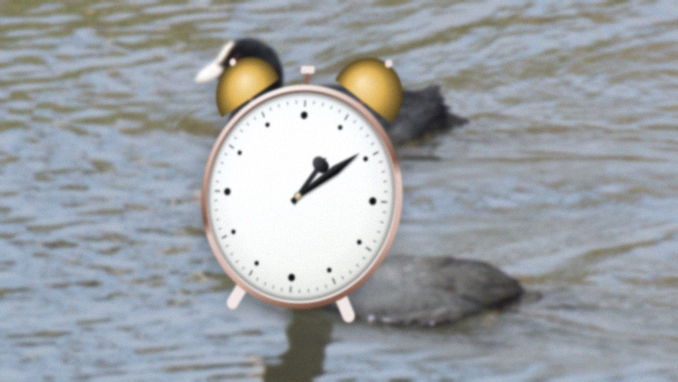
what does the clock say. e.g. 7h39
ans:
1h09
